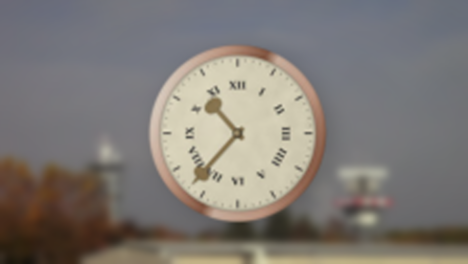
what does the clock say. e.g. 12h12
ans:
10h37
